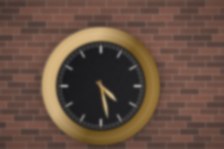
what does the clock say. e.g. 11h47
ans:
4h28
